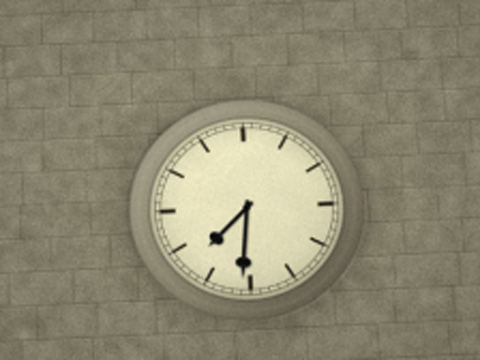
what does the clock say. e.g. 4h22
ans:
7h31
